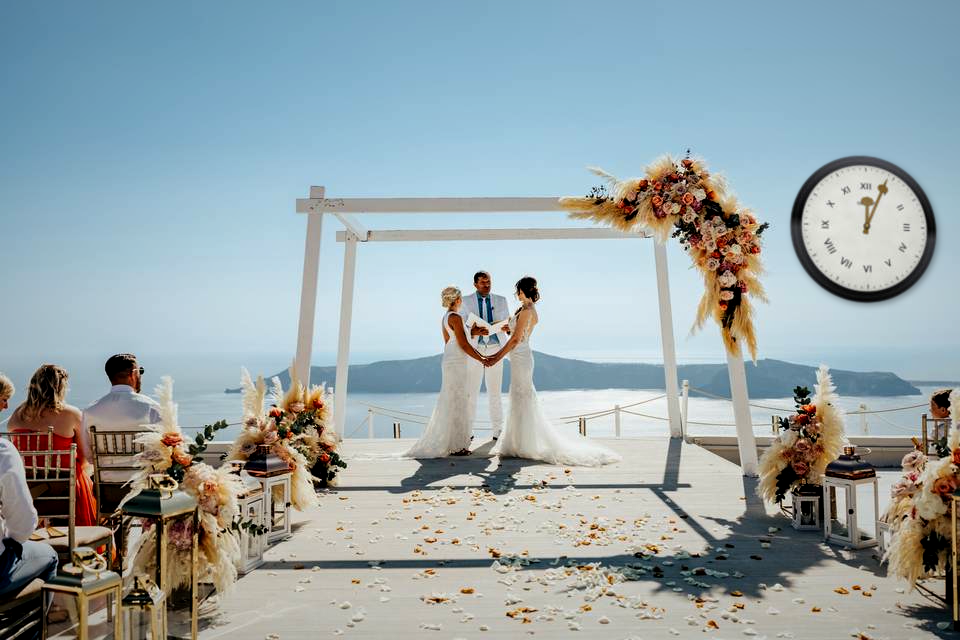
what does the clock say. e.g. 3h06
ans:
12h04
